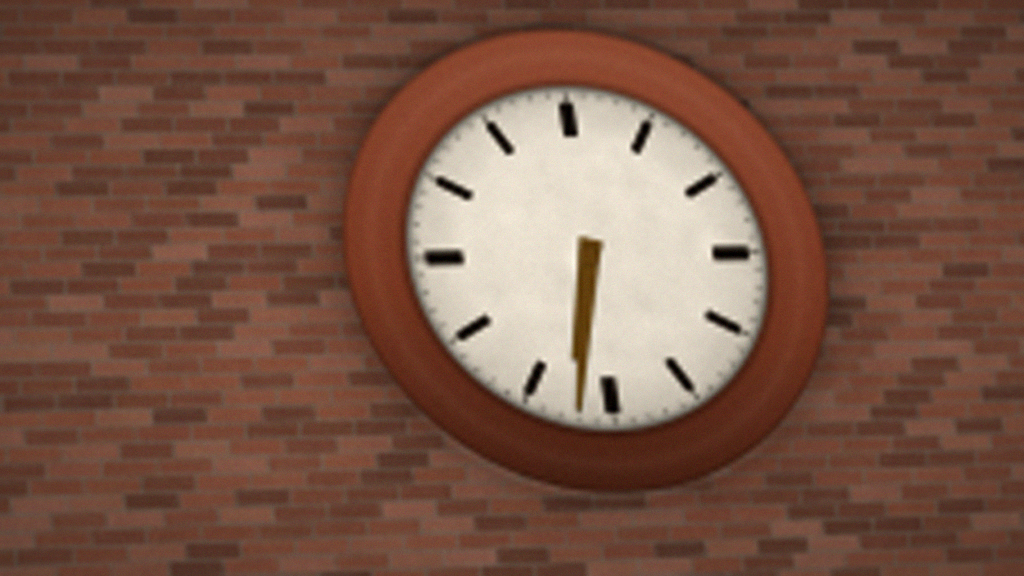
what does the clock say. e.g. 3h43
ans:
6h32
